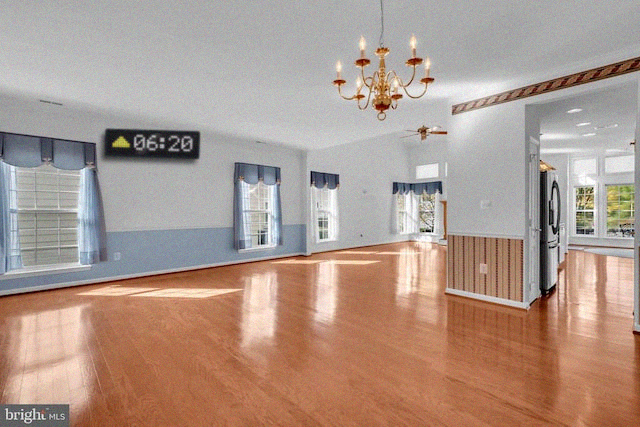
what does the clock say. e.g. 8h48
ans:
6h20
